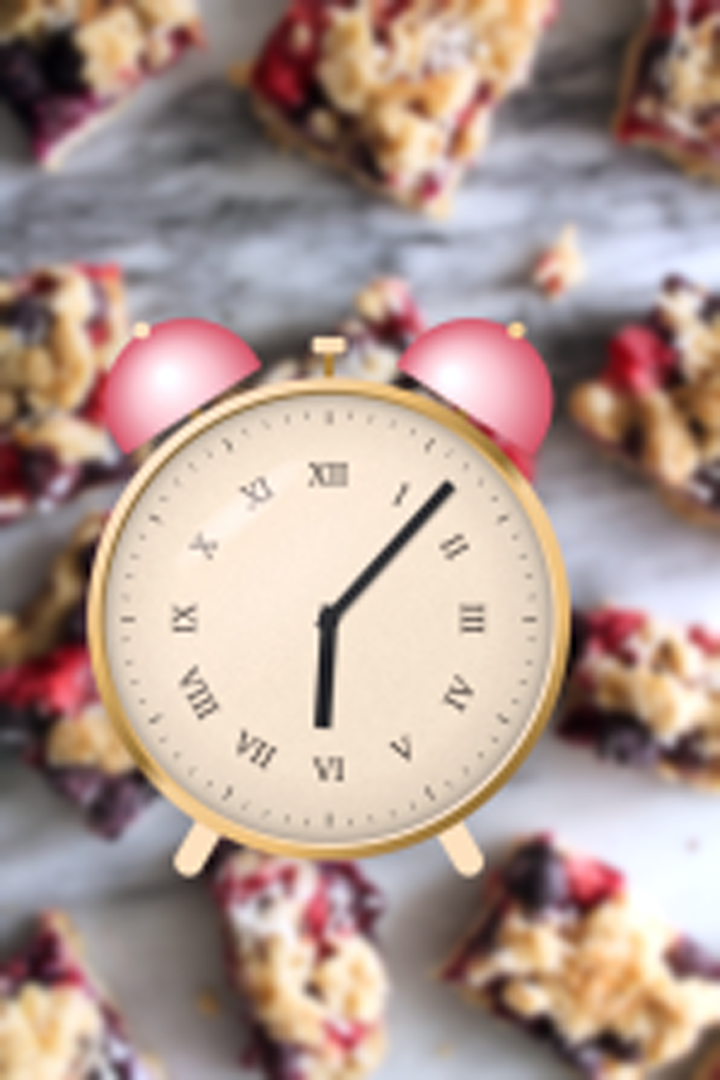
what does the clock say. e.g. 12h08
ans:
6h07
